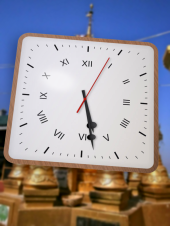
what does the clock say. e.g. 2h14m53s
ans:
5h28m04s
